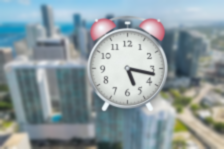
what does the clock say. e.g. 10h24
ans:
5h17
